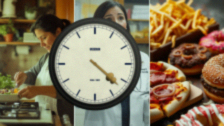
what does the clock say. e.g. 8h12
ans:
4h22
